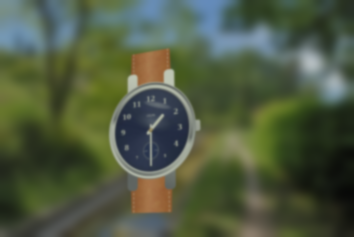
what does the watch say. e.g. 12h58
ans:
1h30
